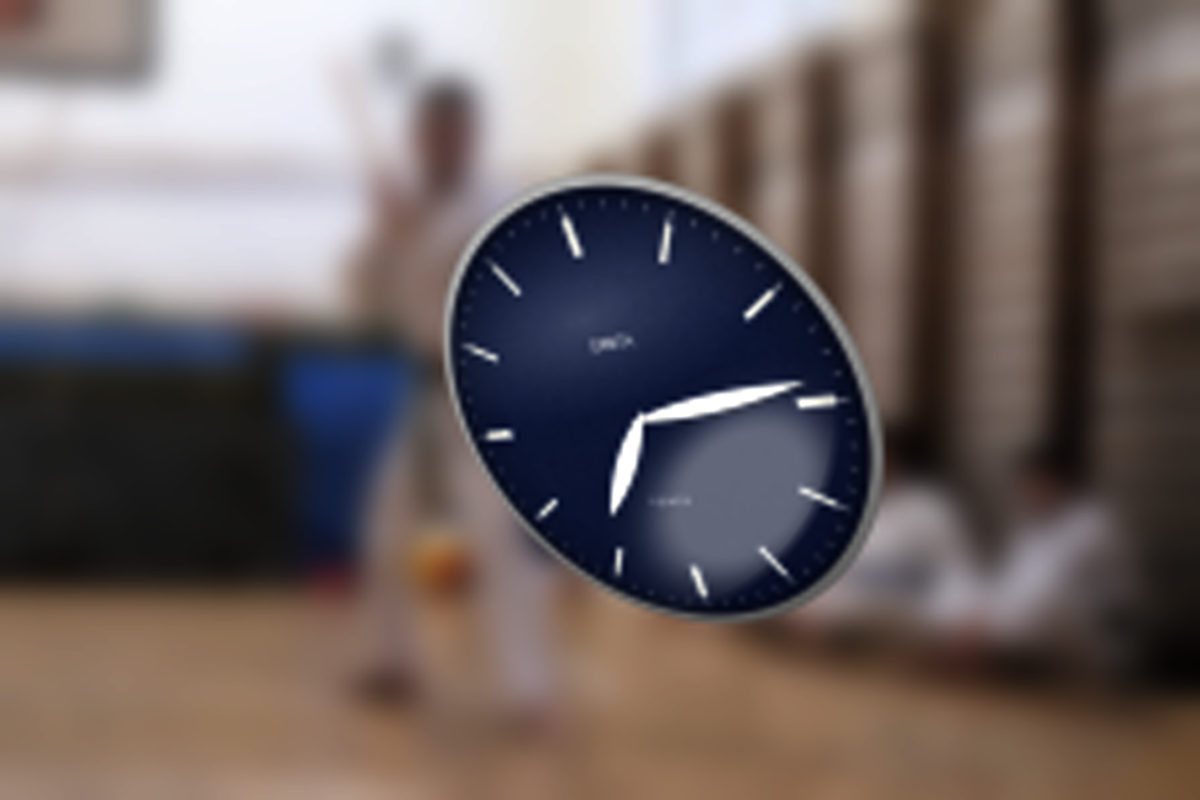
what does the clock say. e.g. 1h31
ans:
7h14
